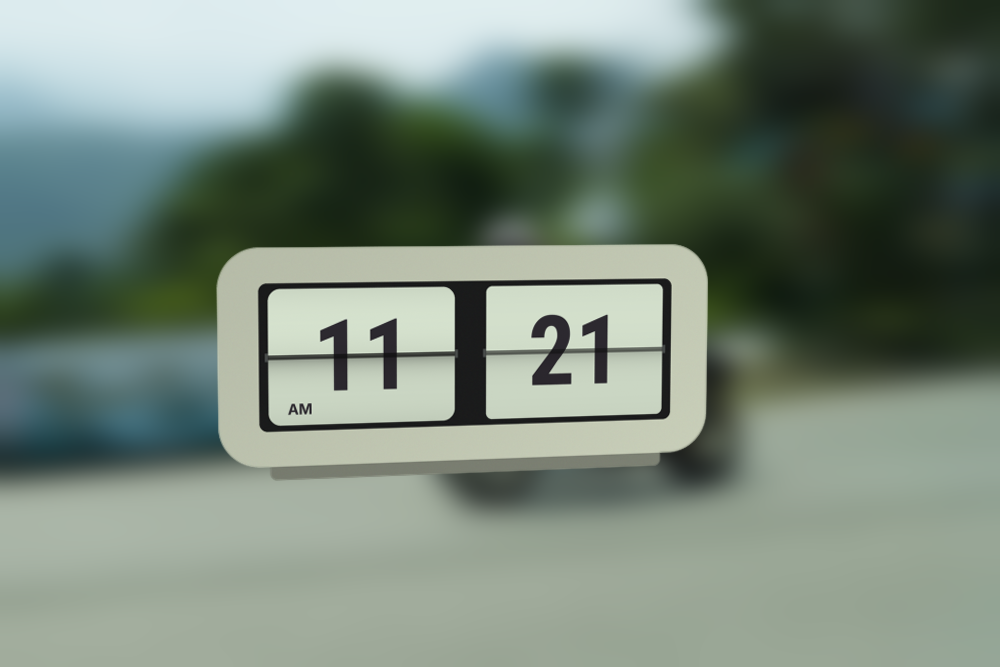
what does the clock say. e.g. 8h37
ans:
11h21
